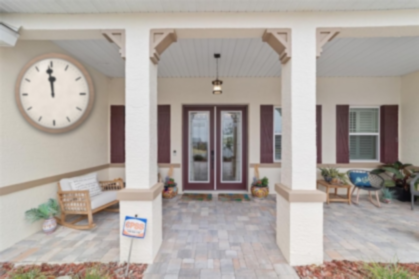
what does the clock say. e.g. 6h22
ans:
11h59
